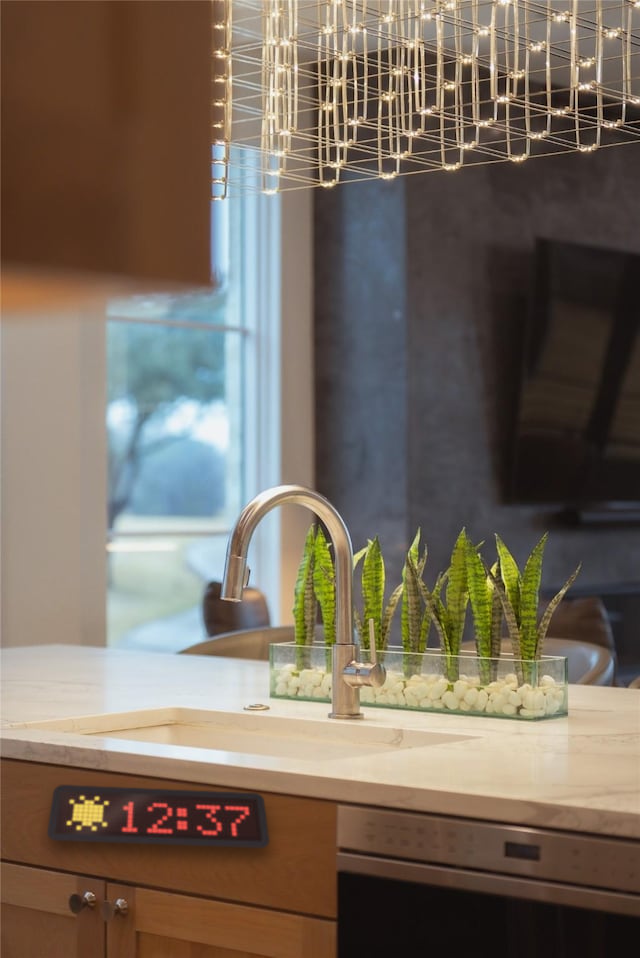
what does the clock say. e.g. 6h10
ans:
12h37
